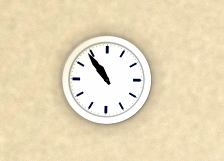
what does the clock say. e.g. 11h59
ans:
10h54
